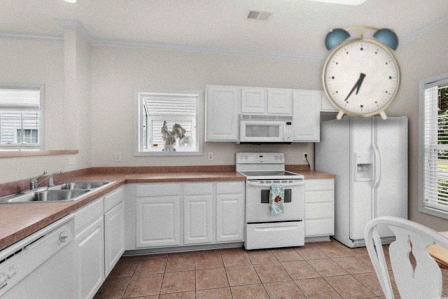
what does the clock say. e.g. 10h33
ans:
6h36
